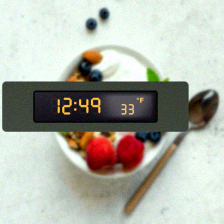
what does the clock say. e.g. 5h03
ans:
12h49
